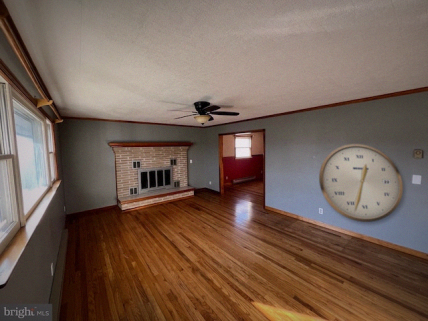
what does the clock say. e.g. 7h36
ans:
12h33
